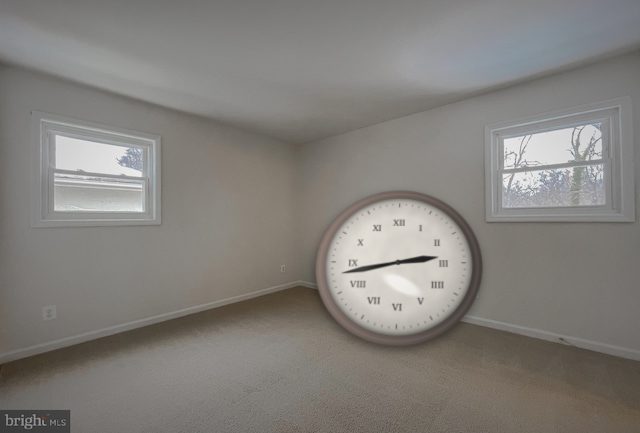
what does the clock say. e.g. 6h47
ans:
2h43
